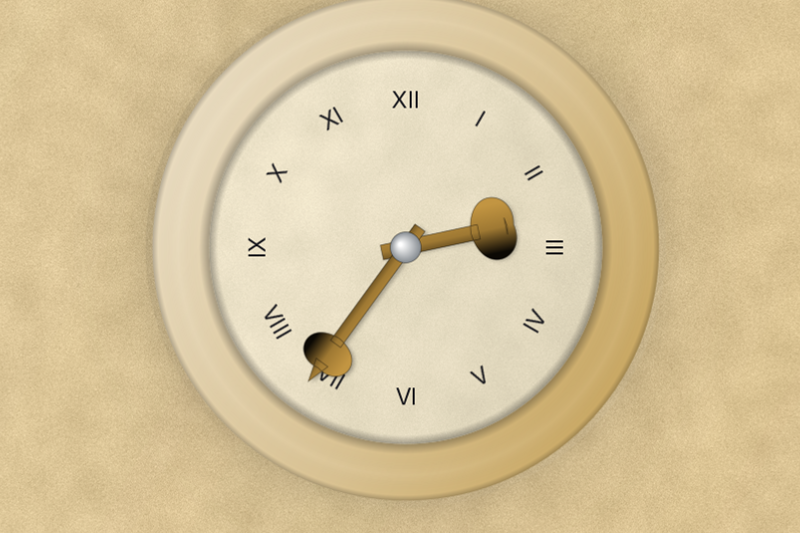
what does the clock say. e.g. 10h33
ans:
2h36
